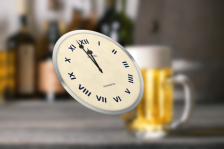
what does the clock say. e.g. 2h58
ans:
11h58
